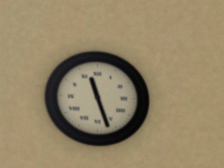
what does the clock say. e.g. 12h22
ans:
11h27
